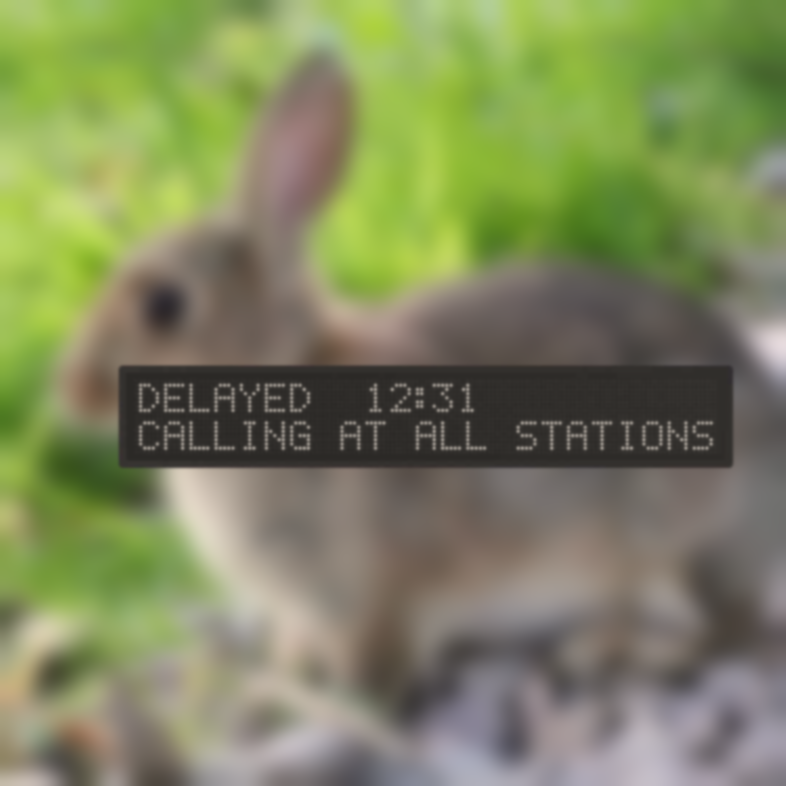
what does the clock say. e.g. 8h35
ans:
12h31
